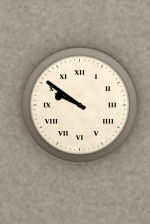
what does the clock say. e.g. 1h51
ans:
9h51
